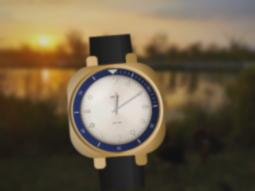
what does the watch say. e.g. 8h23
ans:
12h10
